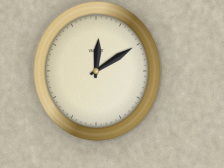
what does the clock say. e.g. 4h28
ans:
12h10
